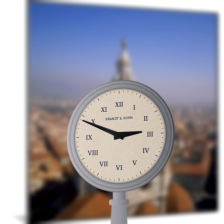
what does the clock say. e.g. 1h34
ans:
2h49
